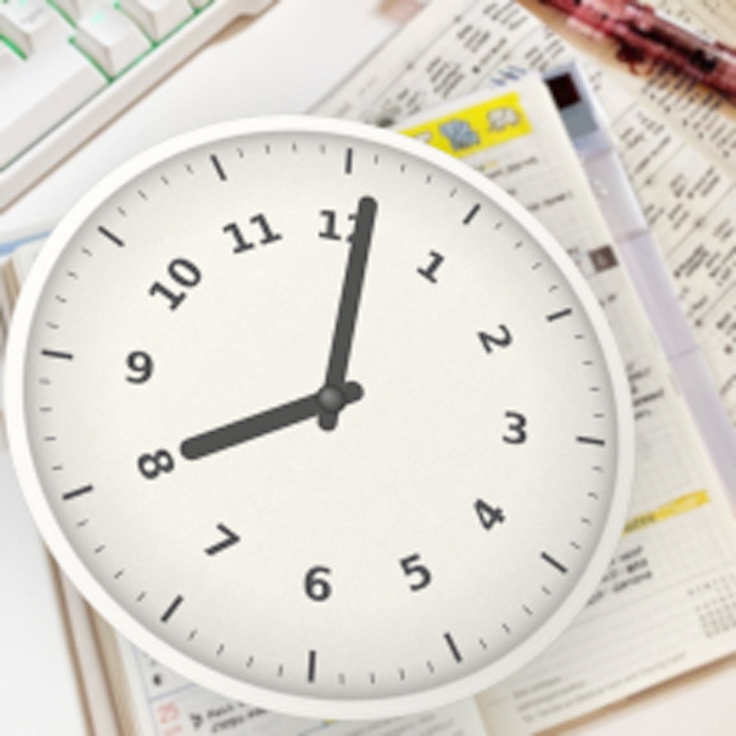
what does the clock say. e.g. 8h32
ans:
8h01
